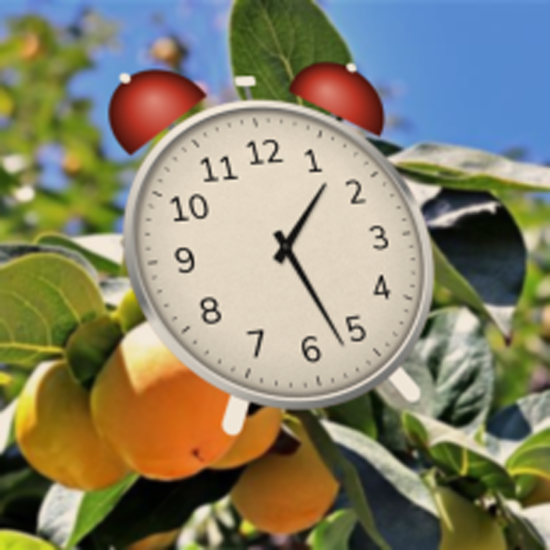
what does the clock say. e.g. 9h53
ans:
1h27
